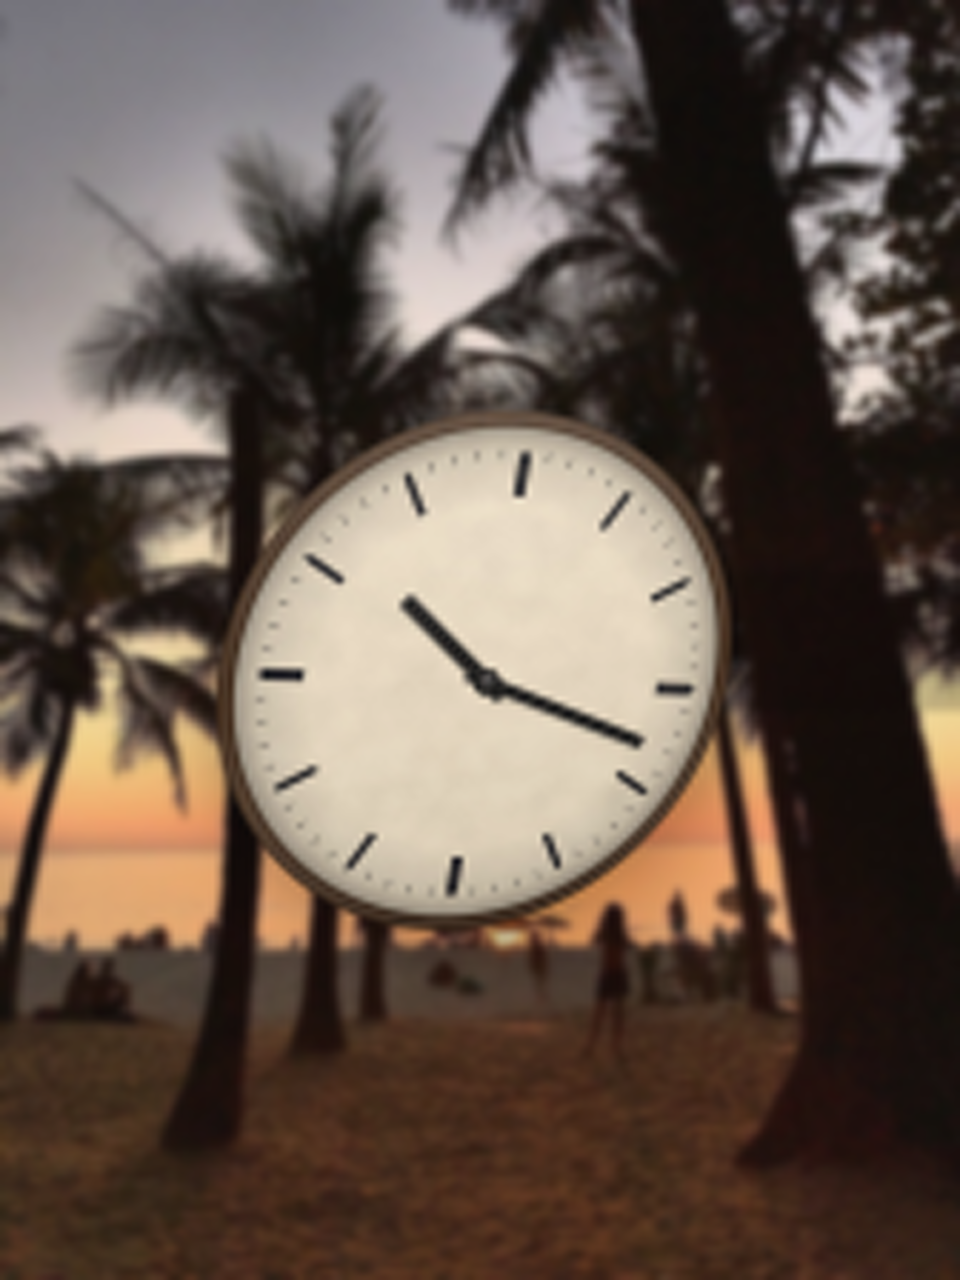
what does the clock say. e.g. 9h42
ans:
10h18
